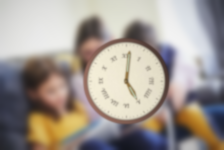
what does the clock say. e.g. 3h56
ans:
5h01
